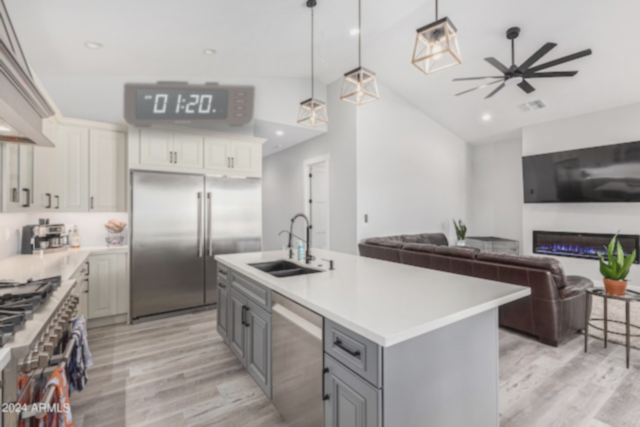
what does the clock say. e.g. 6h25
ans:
1h20
